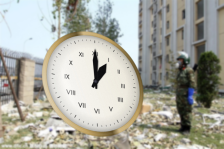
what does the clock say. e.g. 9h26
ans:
1h00
